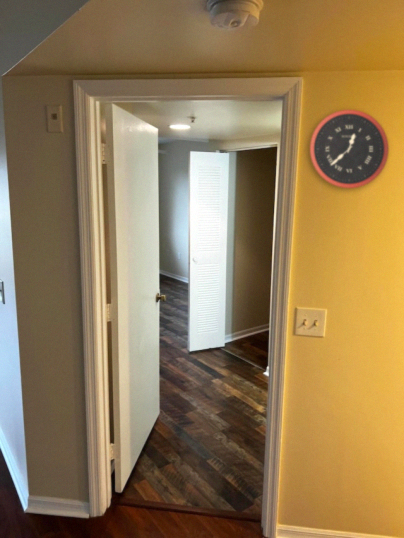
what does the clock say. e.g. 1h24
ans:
12h38
